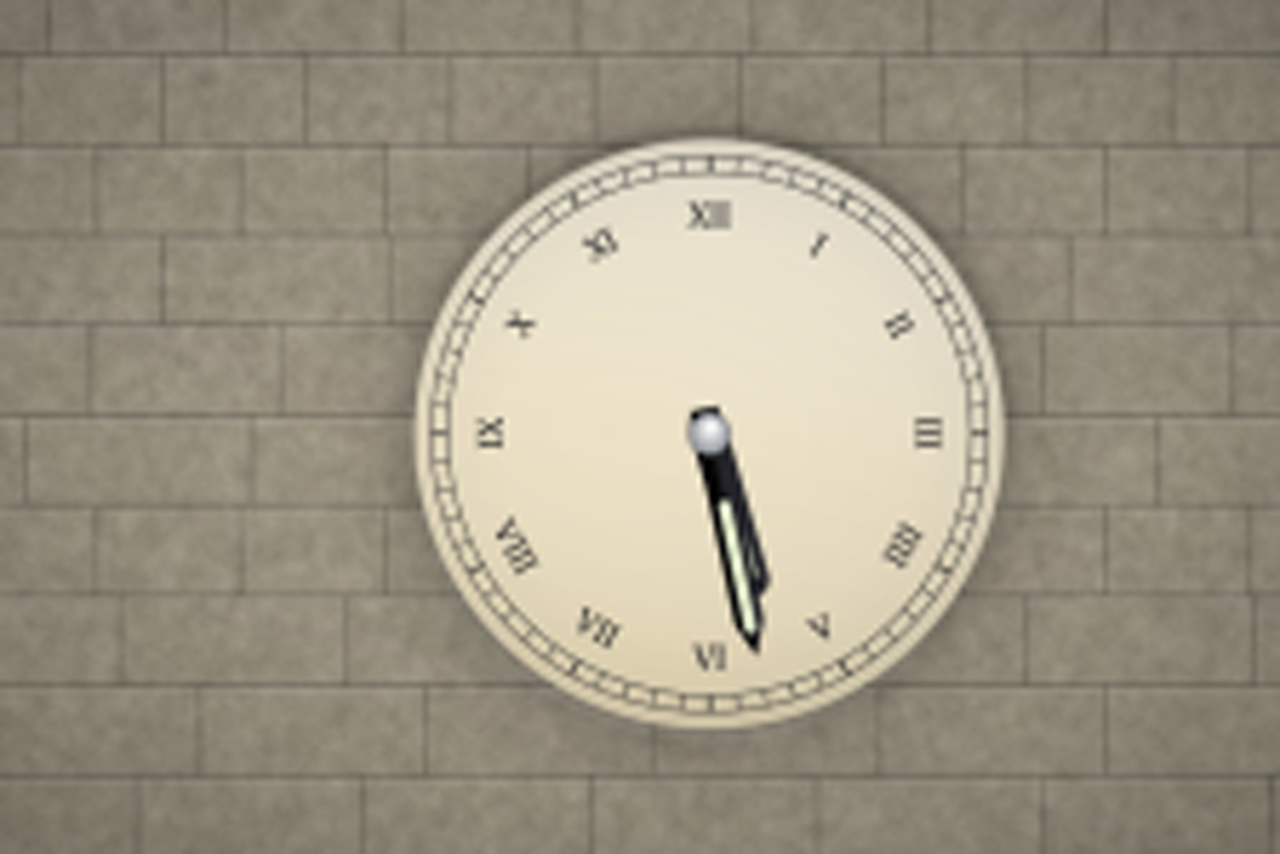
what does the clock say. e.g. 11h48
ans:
5h28
